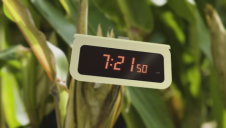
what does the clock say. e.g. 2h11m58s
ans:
7h21m50s
